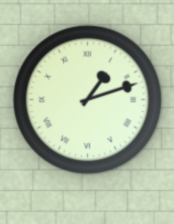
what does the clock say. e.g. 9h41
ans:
1h12
